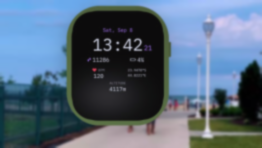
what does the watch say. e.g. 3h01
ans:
13h42
